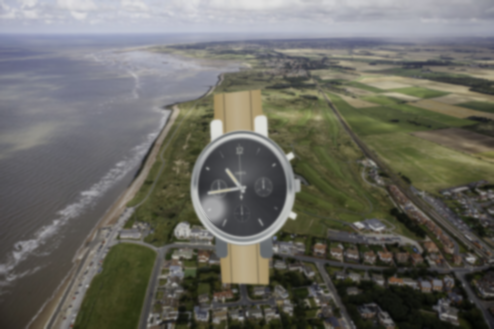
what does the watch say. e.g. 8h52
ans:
10h44
